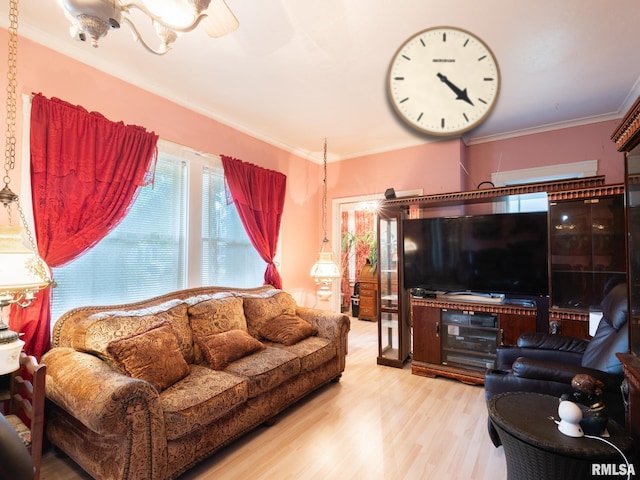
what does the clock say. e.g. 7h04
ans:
4h22
